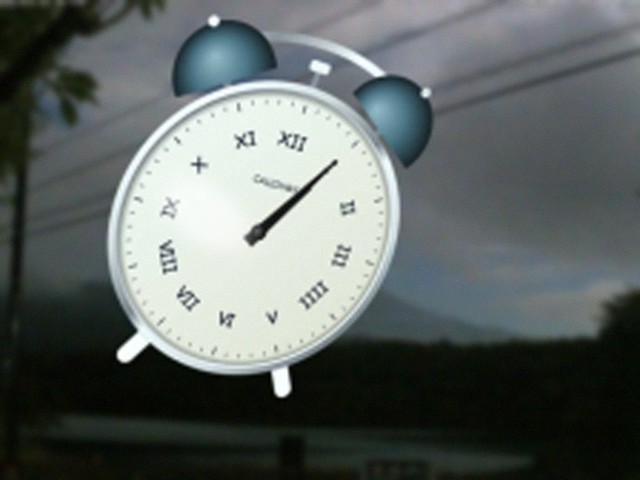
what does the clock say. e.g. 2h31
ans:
1h05
